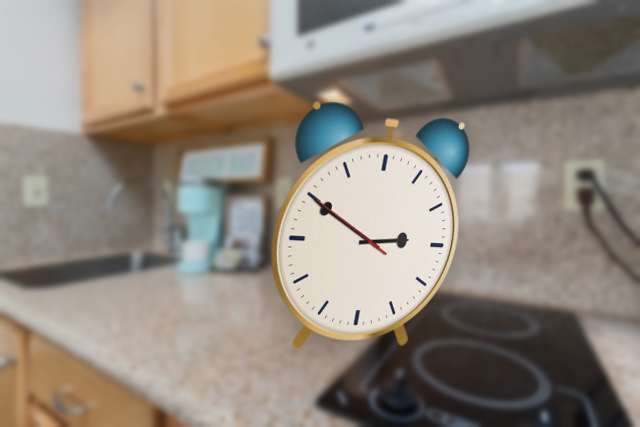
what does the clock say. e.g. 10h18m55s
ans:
2h49m50s
